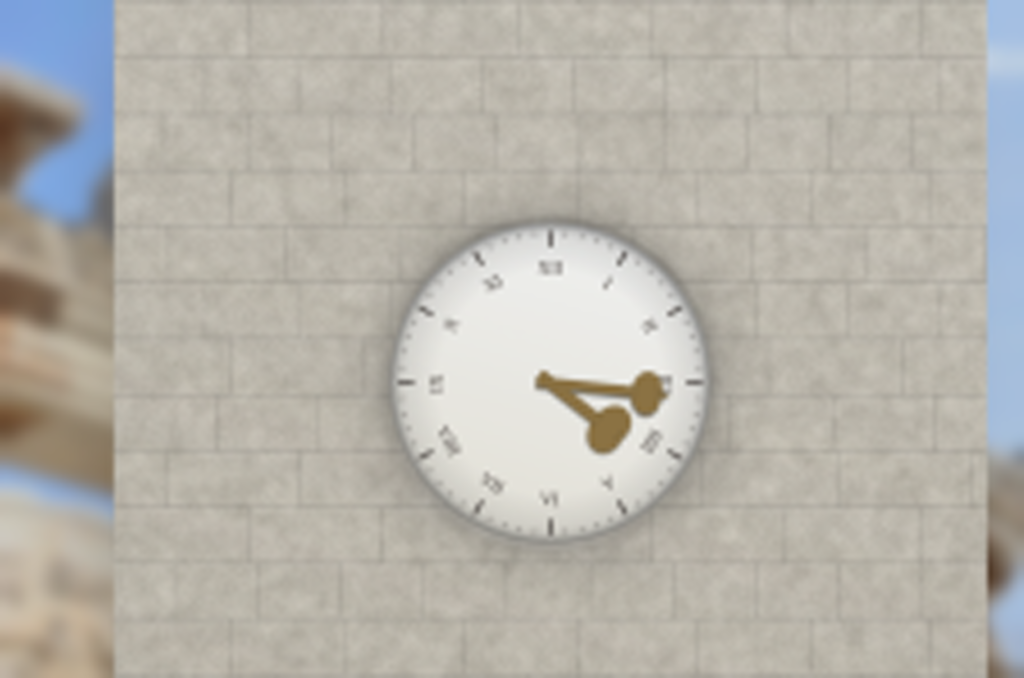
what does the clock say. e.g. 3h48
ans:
4h16
